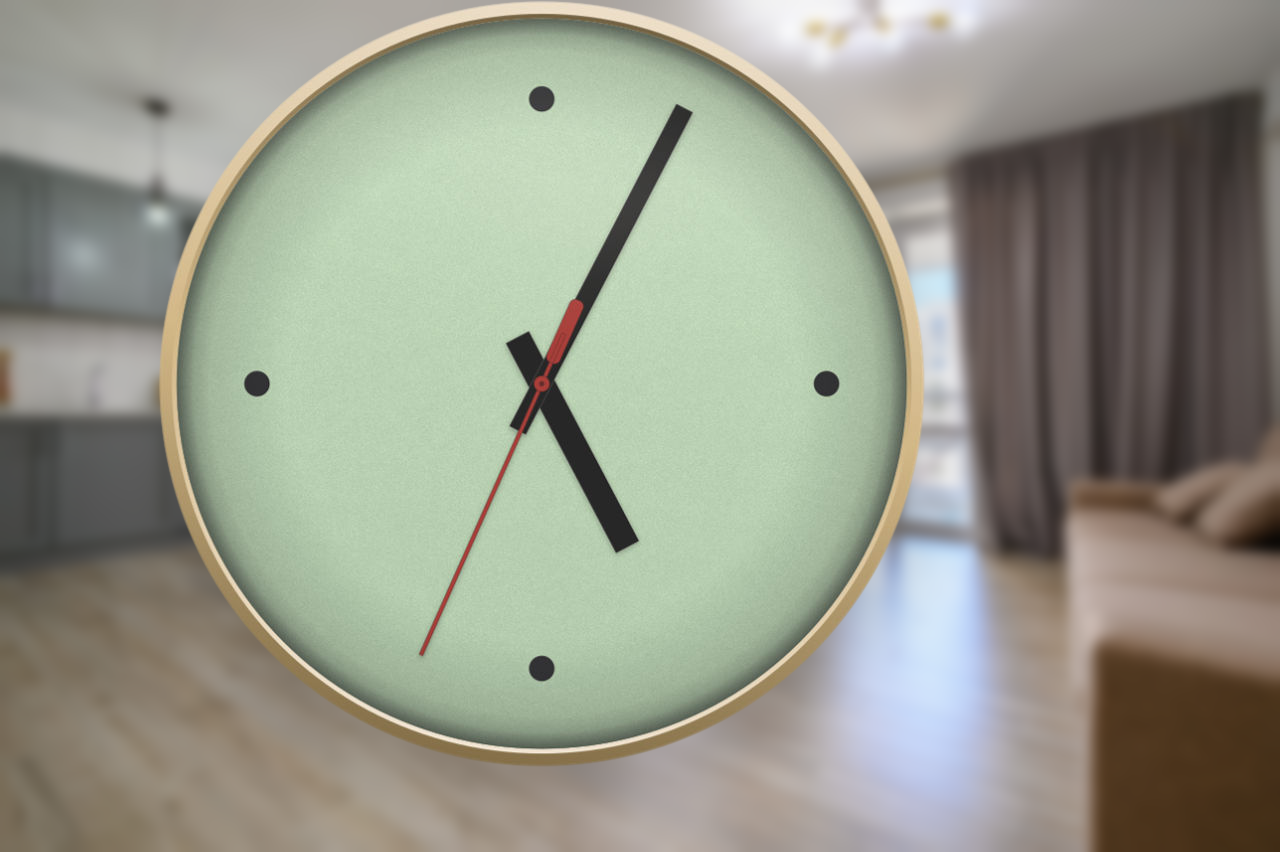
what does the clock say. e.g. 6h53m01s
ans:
5h04m34s
